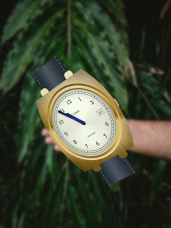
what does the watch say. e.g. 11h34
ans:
10h54
